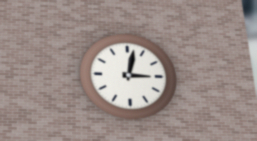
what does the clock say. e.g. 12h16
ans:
3h02
